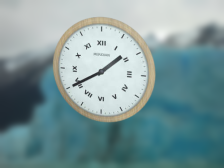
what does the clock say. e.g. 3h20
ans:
1h40
